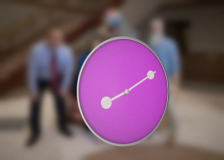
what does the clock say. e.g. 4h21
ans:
8h10
